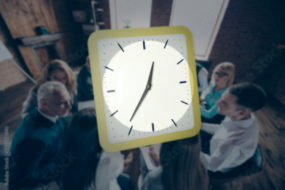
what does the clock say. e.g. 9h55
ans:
12h36
